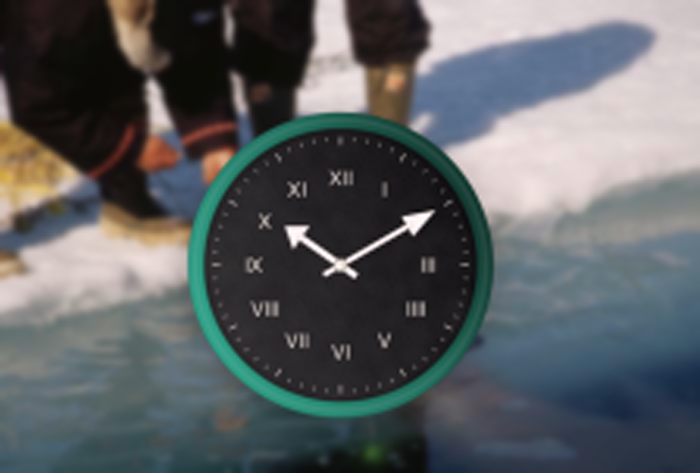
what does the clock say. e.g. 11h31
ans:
10h10
